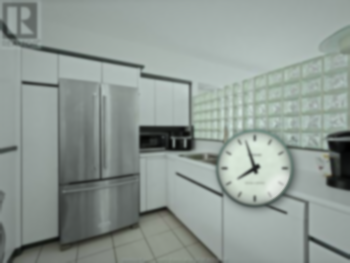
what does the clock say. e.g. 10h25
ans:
7h57
